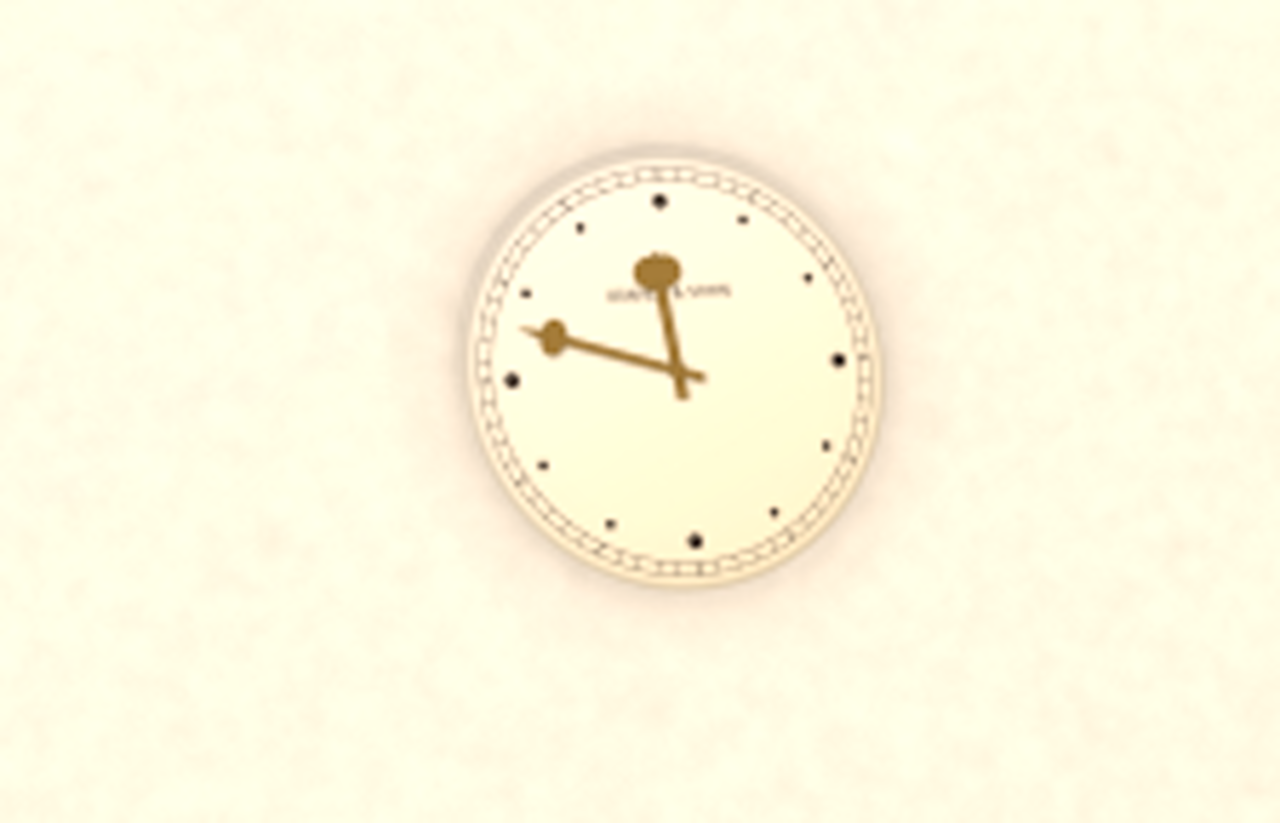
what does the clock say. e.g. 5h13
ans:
11h48
